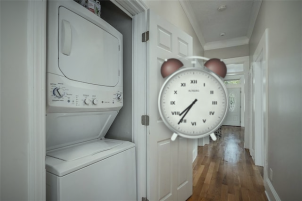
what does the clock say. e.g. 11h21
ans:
7h36
